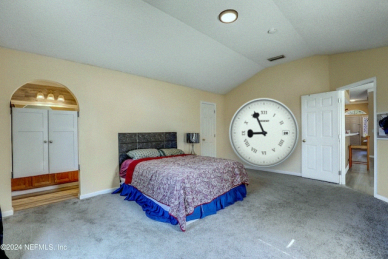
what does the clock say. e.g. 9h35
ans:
8h56
